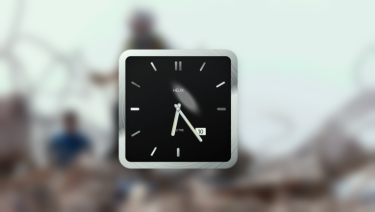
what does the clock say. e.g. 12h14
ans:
6h24
